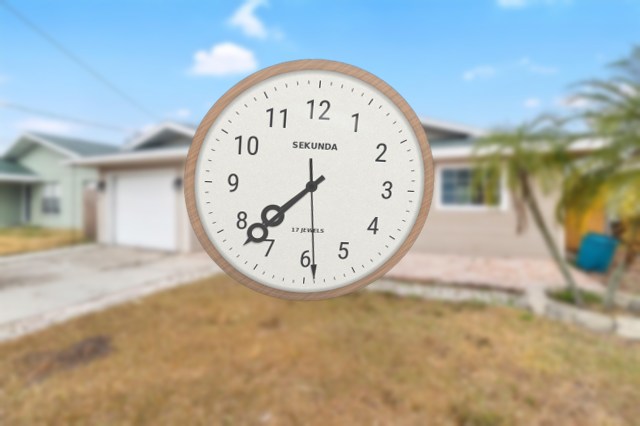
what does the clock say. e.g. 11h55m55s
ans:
7h37m29s
